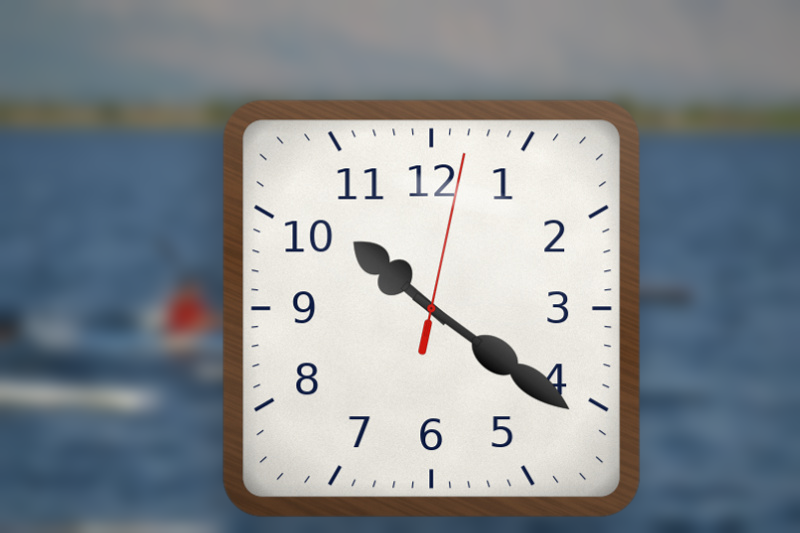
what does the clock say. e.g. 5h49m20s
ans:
10h21m02s
